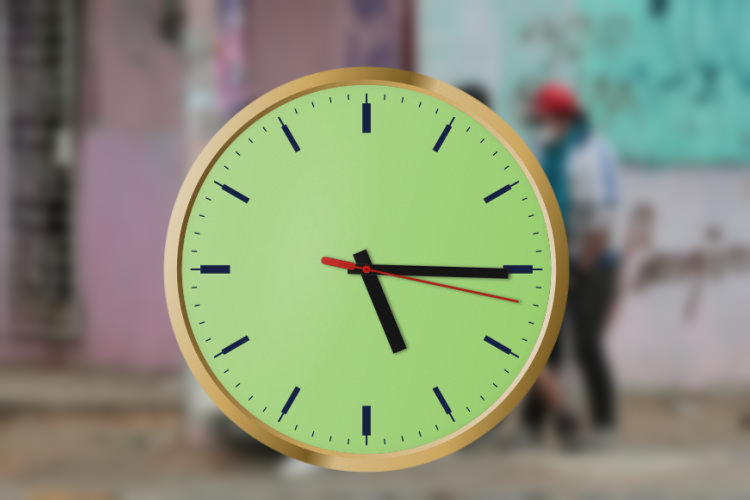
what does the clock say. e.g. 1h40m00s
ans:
5h15m17s
